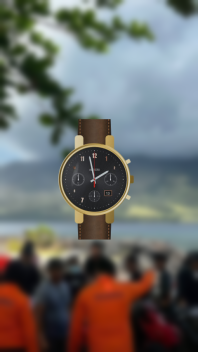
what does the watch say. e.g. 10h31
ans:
1h58
